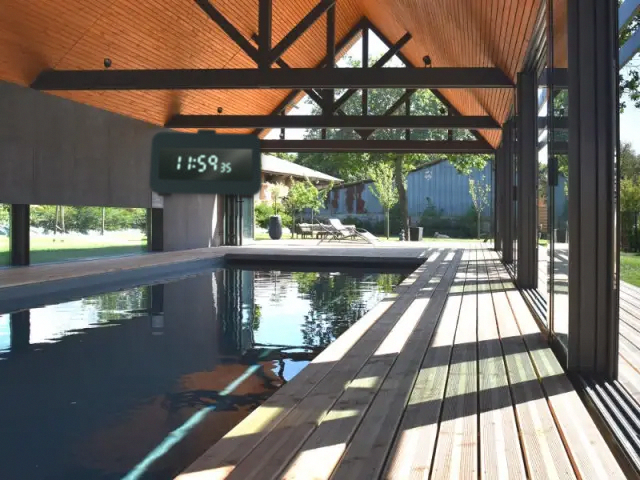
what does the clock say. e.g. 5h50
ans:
11h59
